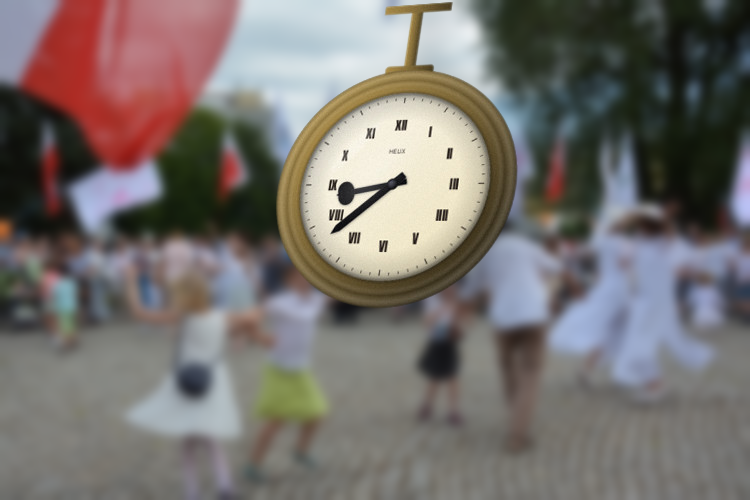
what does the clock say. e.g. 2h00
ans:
8h38
